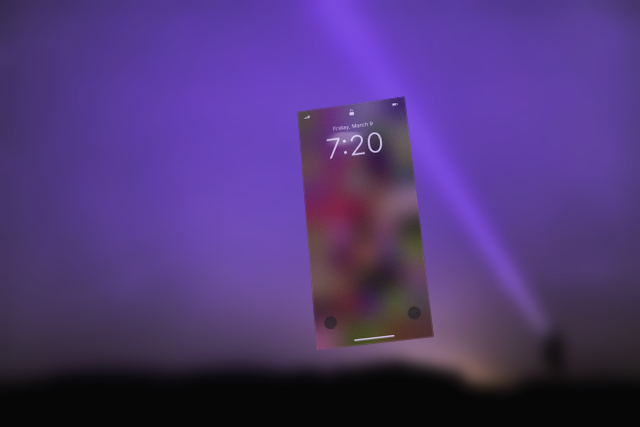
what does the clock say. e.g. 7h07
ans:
7h20
